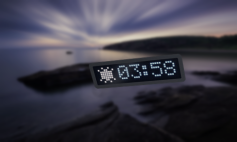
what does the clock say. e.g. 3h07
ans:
3h58
